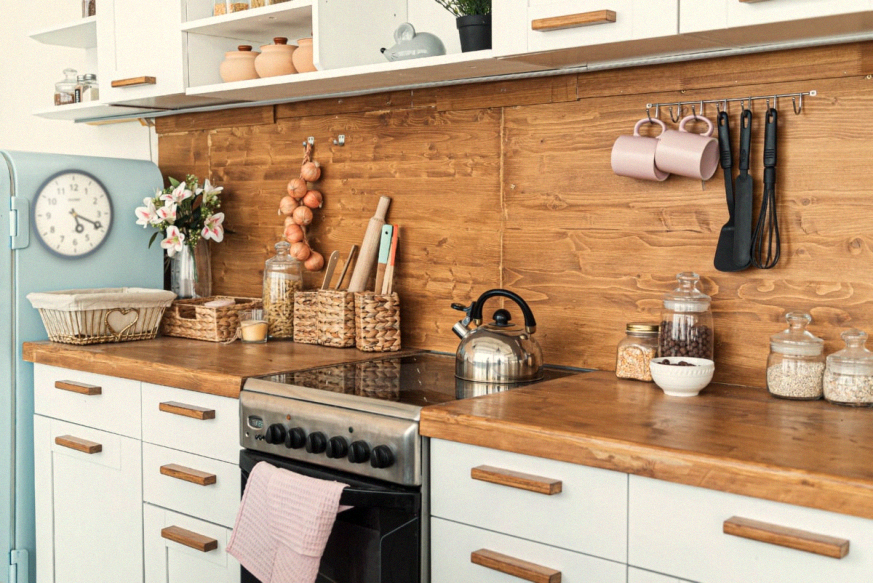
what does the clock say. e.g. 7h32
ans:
5h19
